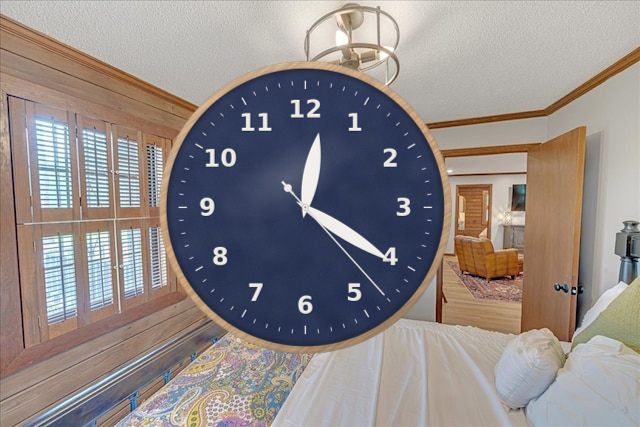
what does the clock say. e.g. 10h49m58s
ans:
12h20m23s
